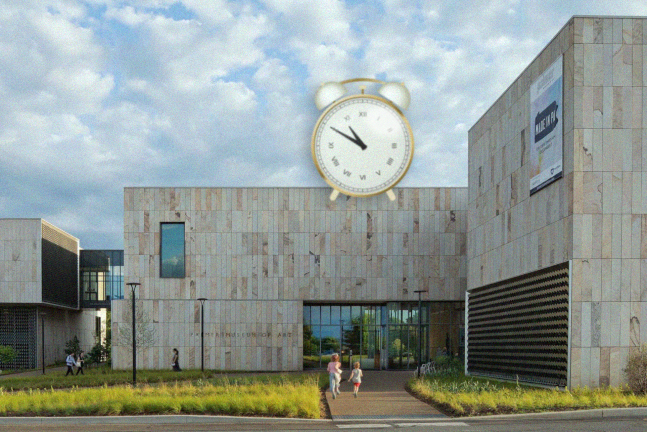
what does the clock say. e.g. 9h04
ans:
10h50
